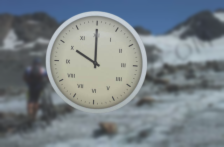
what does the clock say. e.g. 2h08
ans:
10h00
